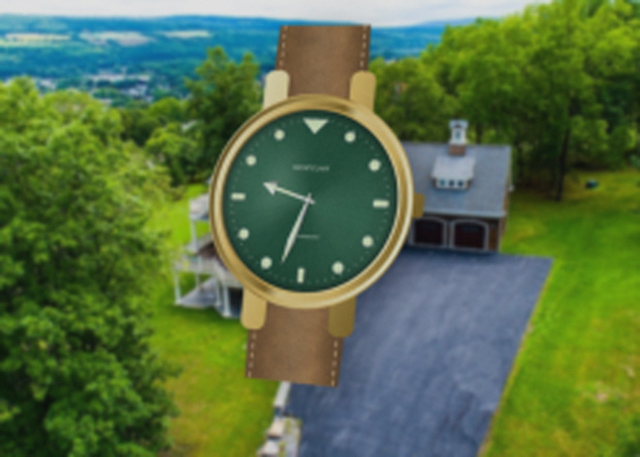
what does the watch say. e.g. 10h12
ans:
9h33
